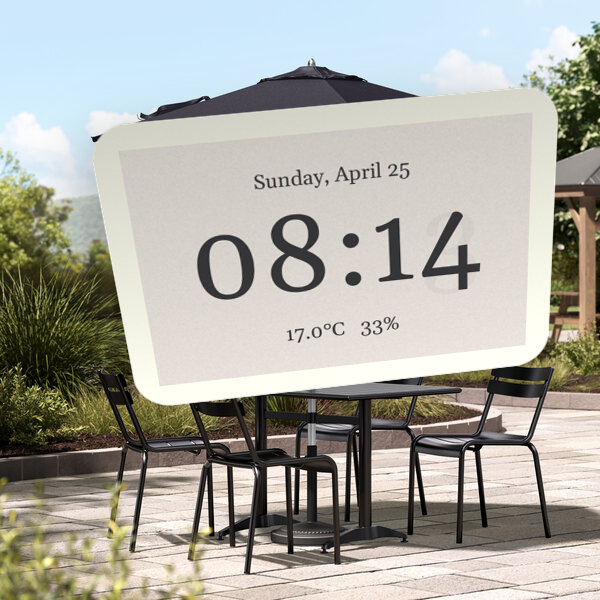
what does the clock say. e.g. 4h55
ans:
8h14
